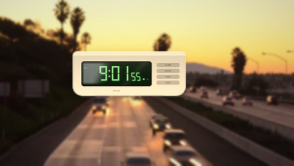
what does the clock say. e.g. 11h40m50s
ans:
9h01m55s
